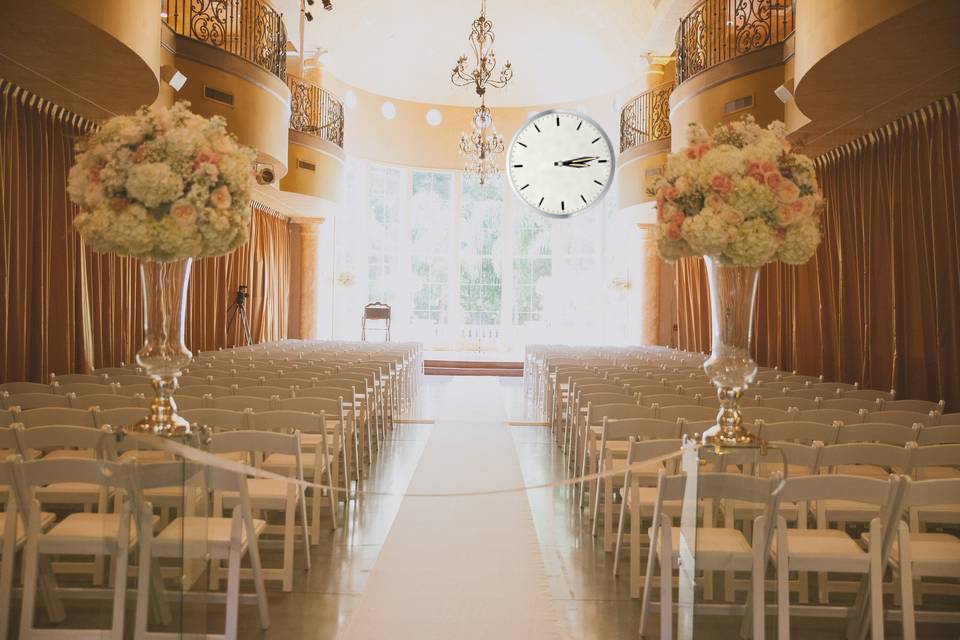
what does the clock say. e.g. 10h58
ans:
3h14
